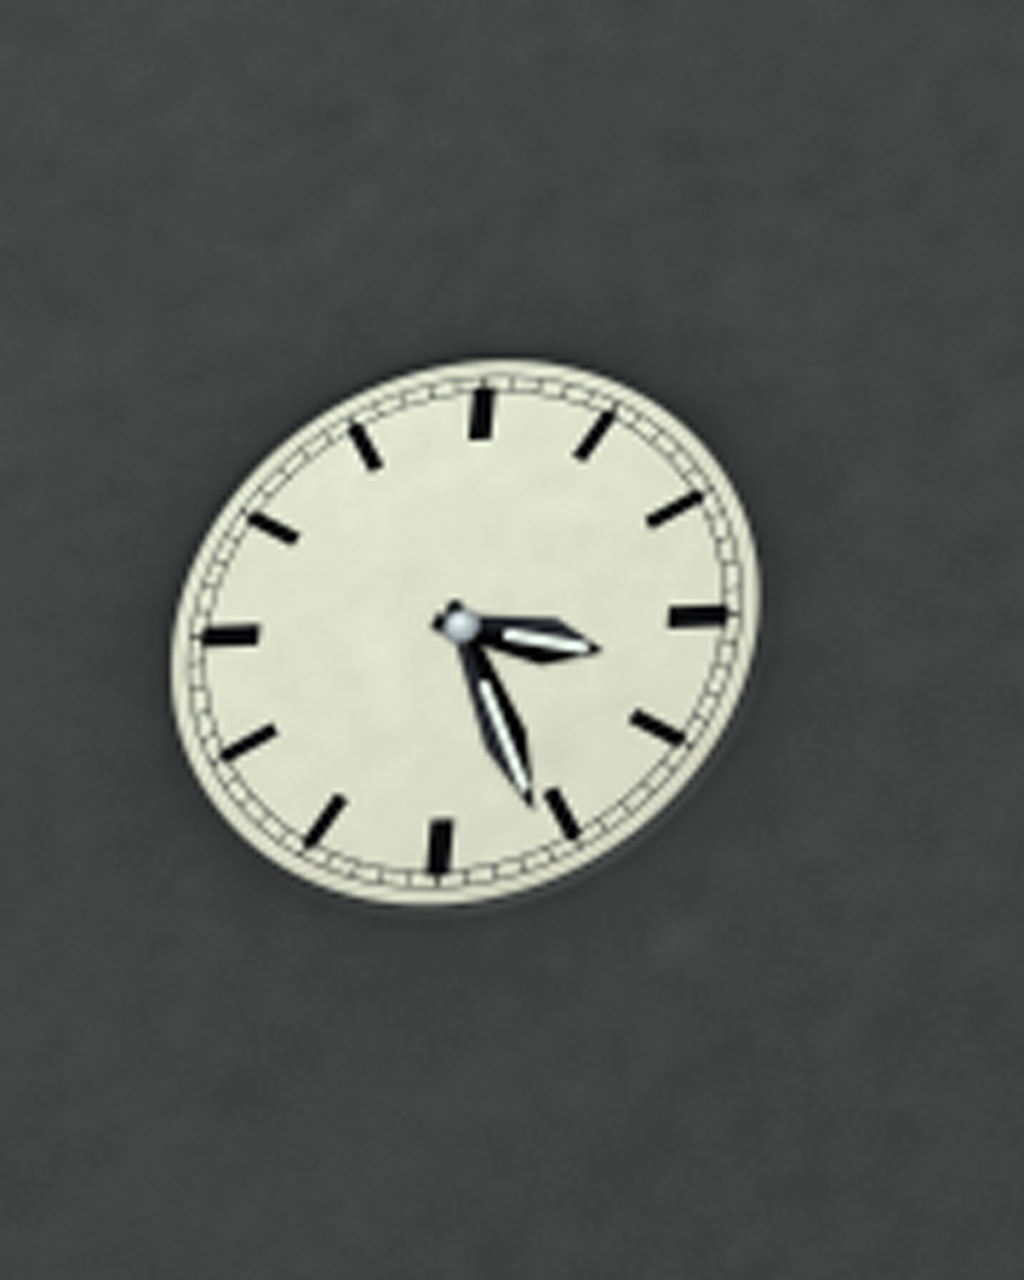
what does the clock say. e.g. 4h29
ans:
3h26
